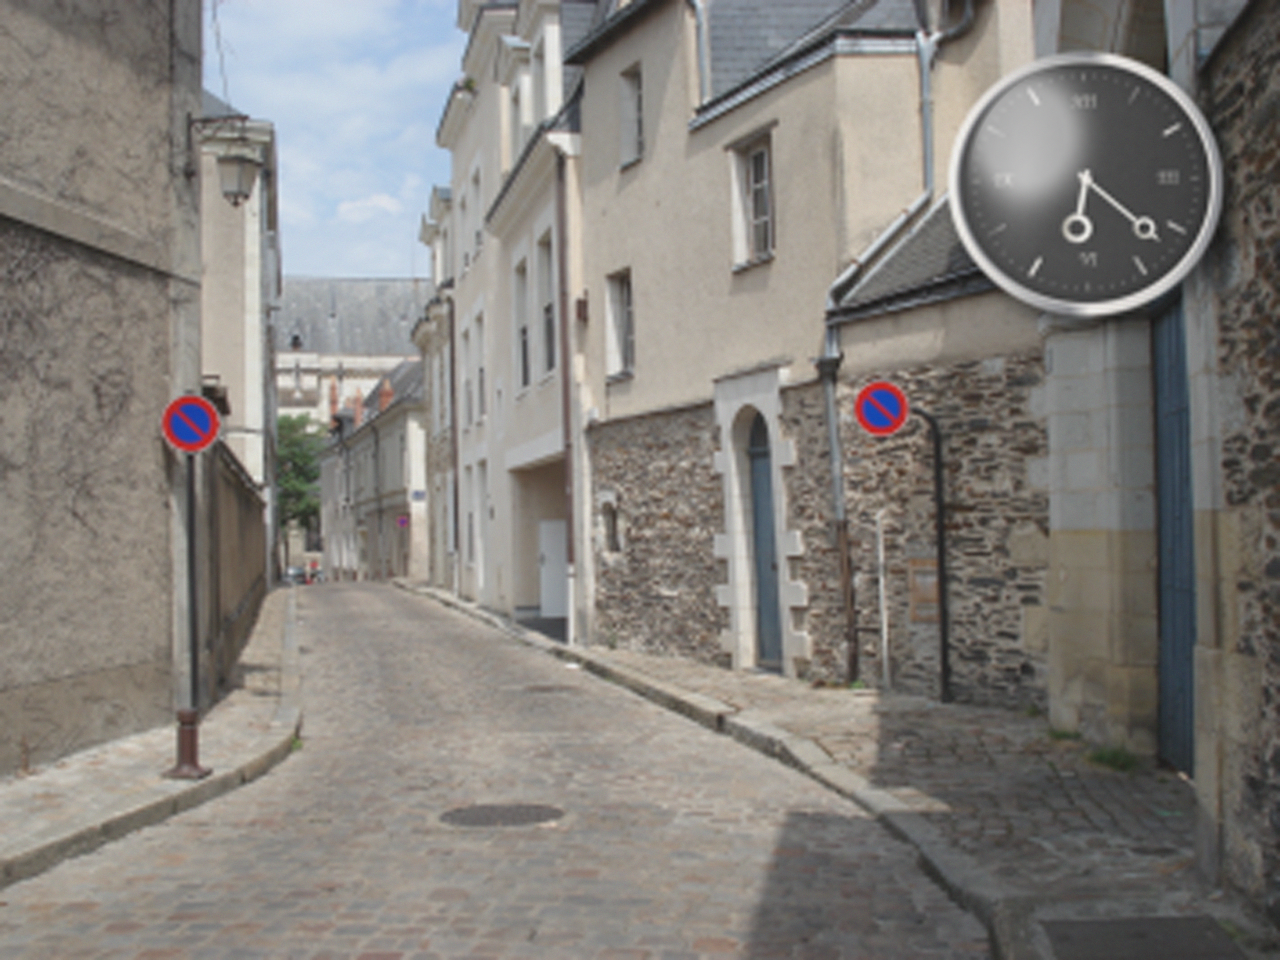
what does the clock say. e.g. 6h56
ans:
6h22
